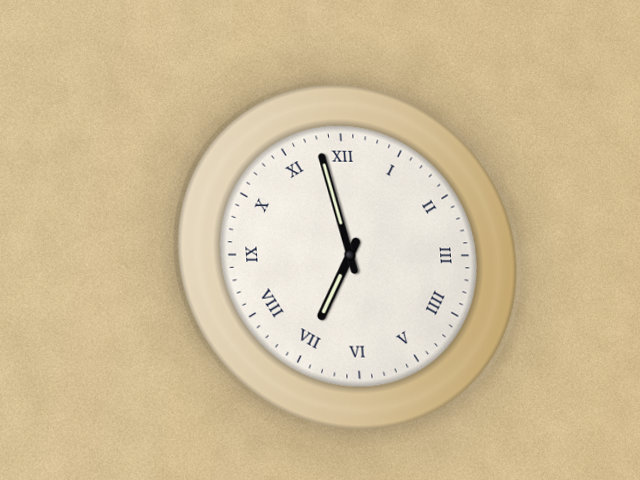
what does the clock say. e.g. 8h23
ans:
6h58
